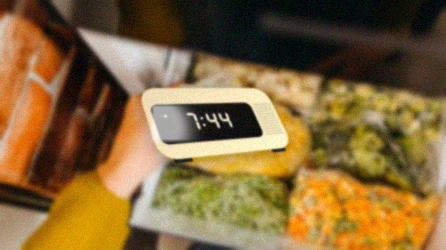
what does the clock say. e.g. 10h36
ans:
7h44
